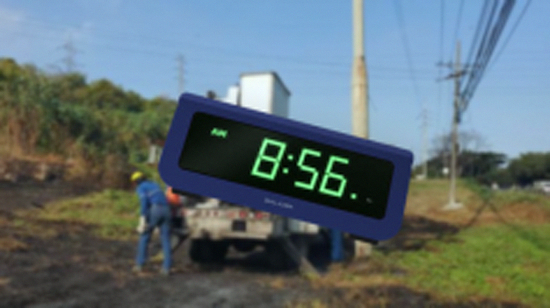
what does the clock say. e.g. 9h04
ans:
8h56
